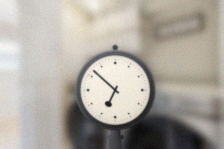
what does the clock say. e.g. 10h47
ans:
6h52
